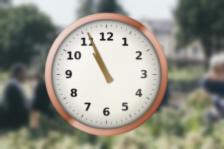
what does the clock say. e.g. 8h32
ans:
10h56
